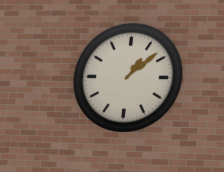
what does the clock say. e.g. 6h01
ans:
1h08
